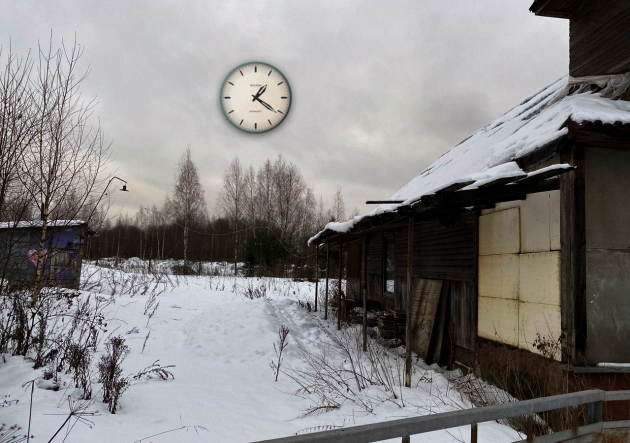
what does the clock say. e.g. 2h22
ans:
1h21
